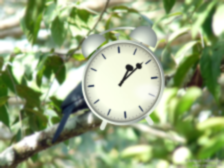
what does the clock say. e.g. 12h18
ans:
1h09
